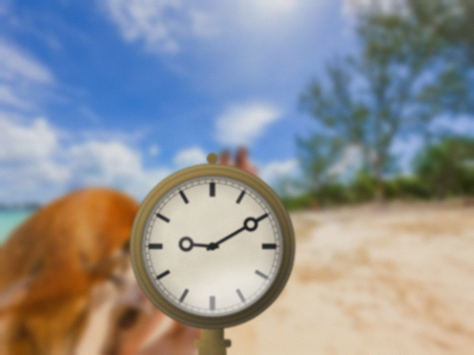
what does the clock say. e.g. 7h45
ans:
9h10
